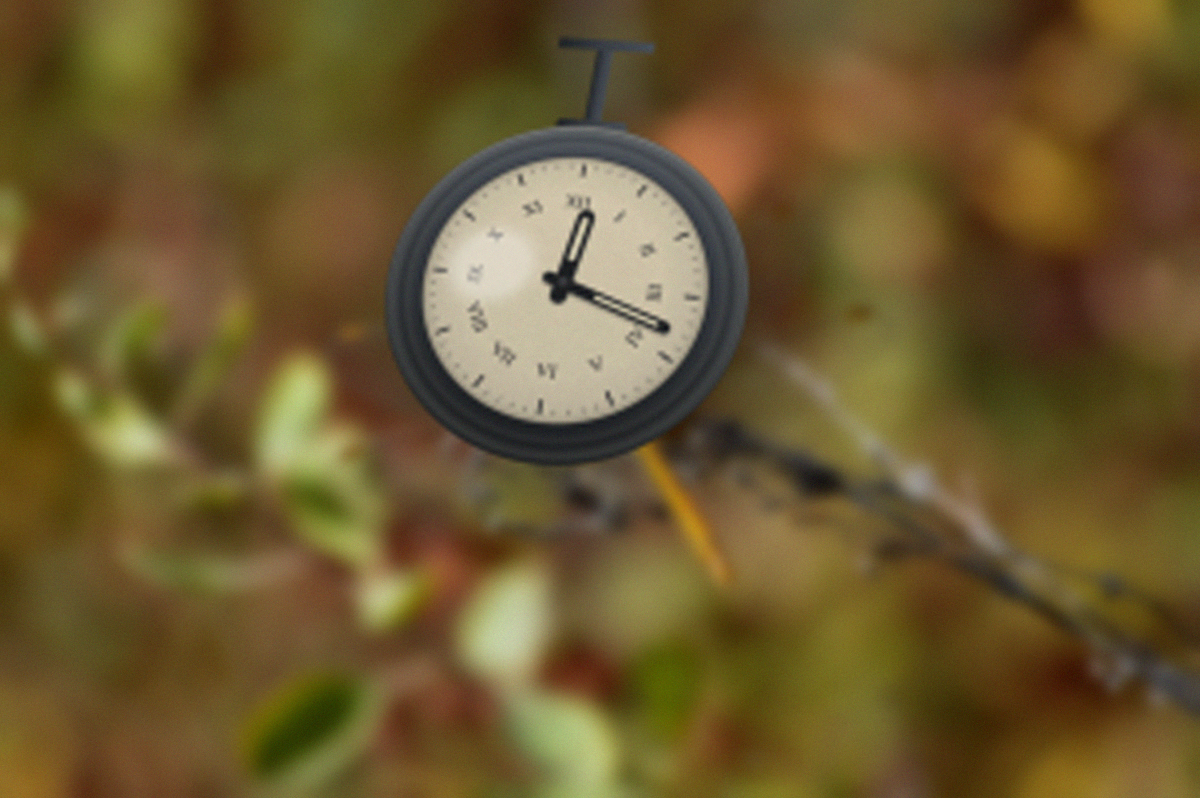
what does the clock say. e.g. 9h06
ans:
12h18
